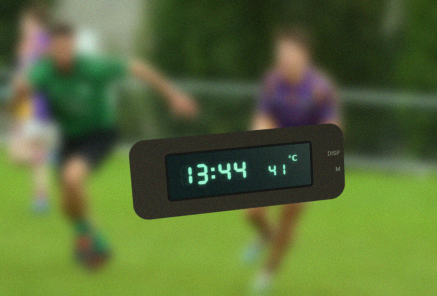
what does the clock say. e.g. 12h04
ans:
13h44
